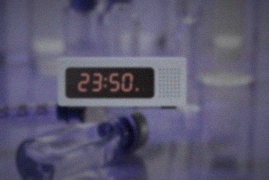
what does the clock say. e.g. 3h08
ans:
23h50
